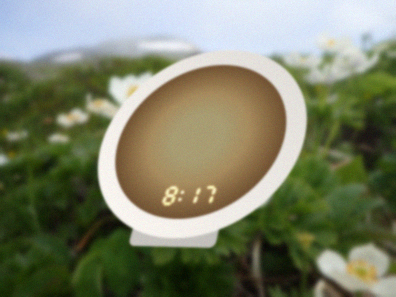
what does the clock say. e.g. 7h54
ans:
8h17
